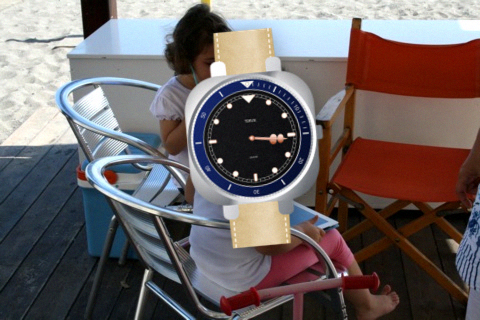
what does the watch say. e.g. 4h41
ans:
3h16
